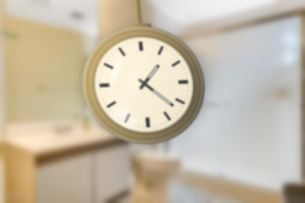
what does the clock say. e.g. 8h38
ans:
1h22
